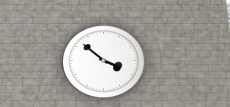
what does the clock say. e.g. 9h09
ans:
3h52
